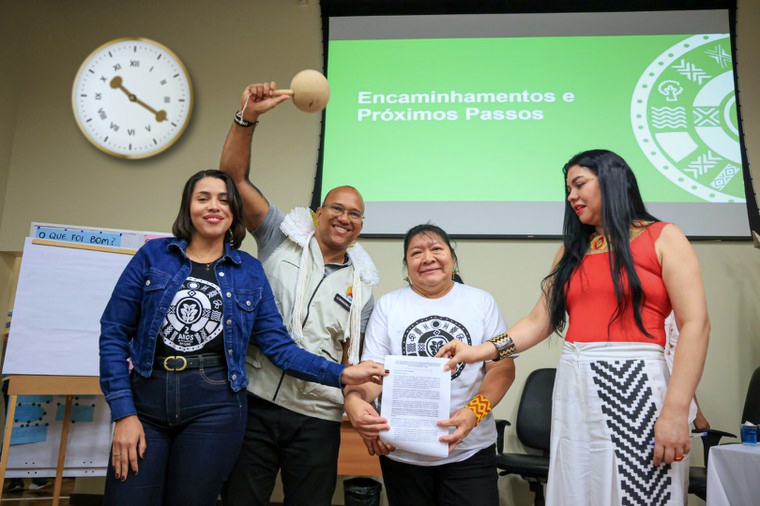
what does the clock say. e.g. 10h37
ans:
10h20
